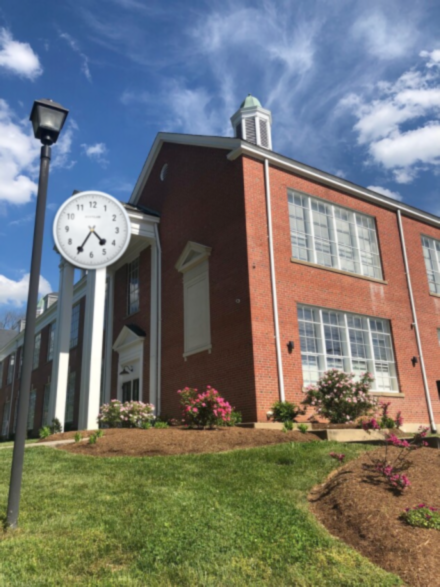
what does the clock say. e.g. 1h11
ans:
4h35
